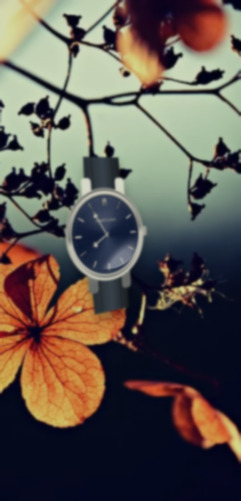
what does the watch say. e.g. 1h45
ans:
7h55
